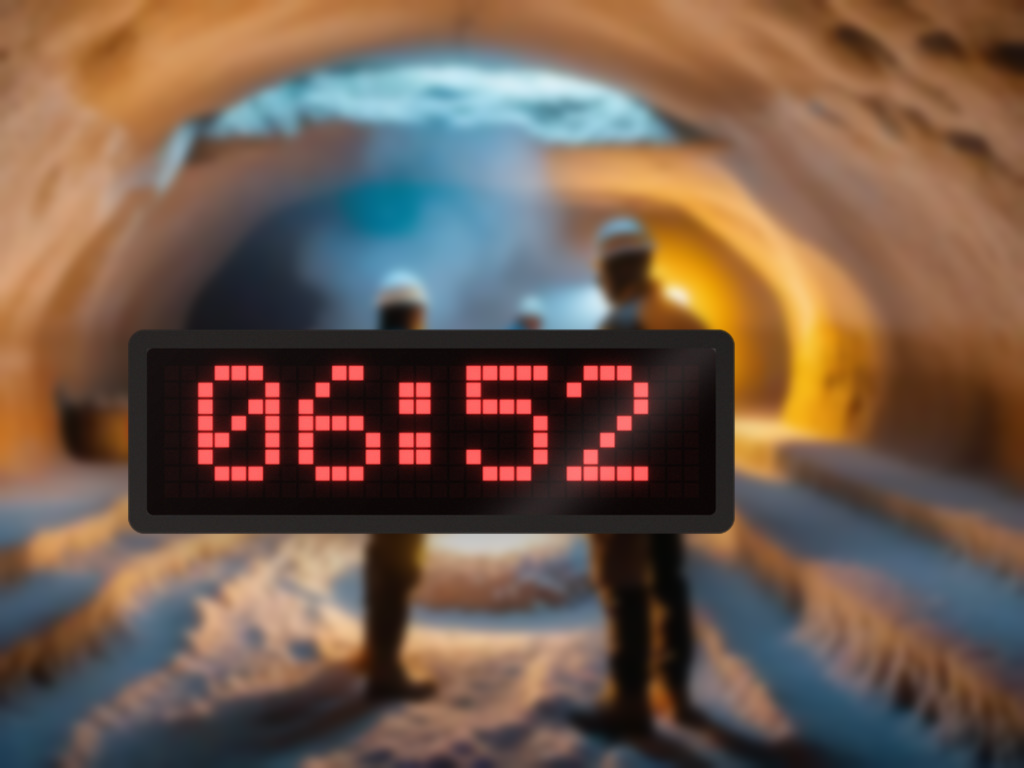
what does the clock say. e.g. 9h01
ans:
6h52
